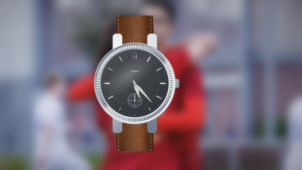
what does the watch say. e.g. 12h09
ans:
5h23
